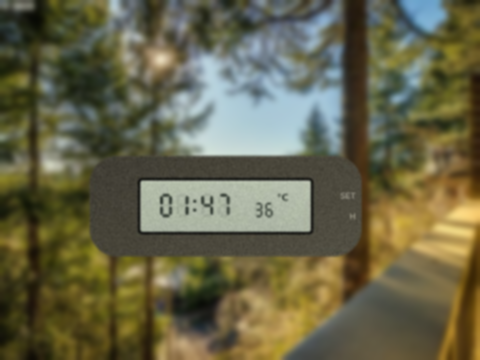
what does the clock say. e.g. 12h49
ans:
1h47
